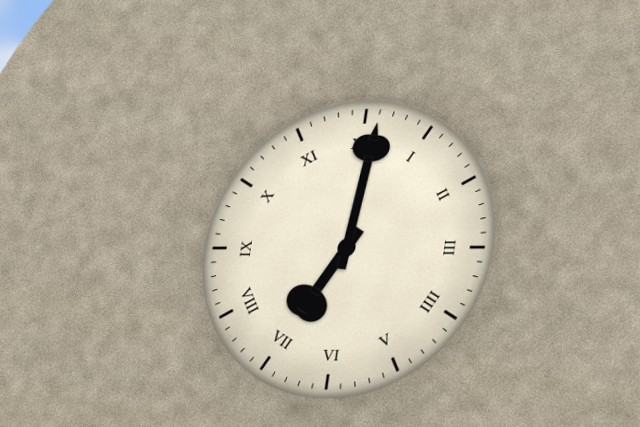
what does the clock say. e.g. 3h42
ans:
7h01
